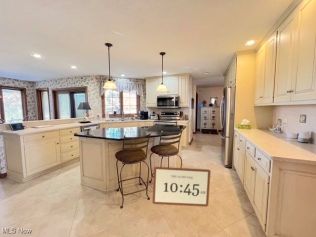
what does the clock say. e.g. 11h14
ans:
10h45
